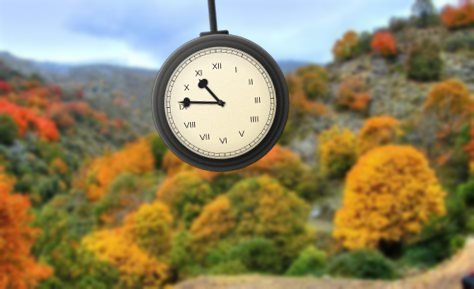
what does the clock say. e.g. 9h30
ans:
10h46
